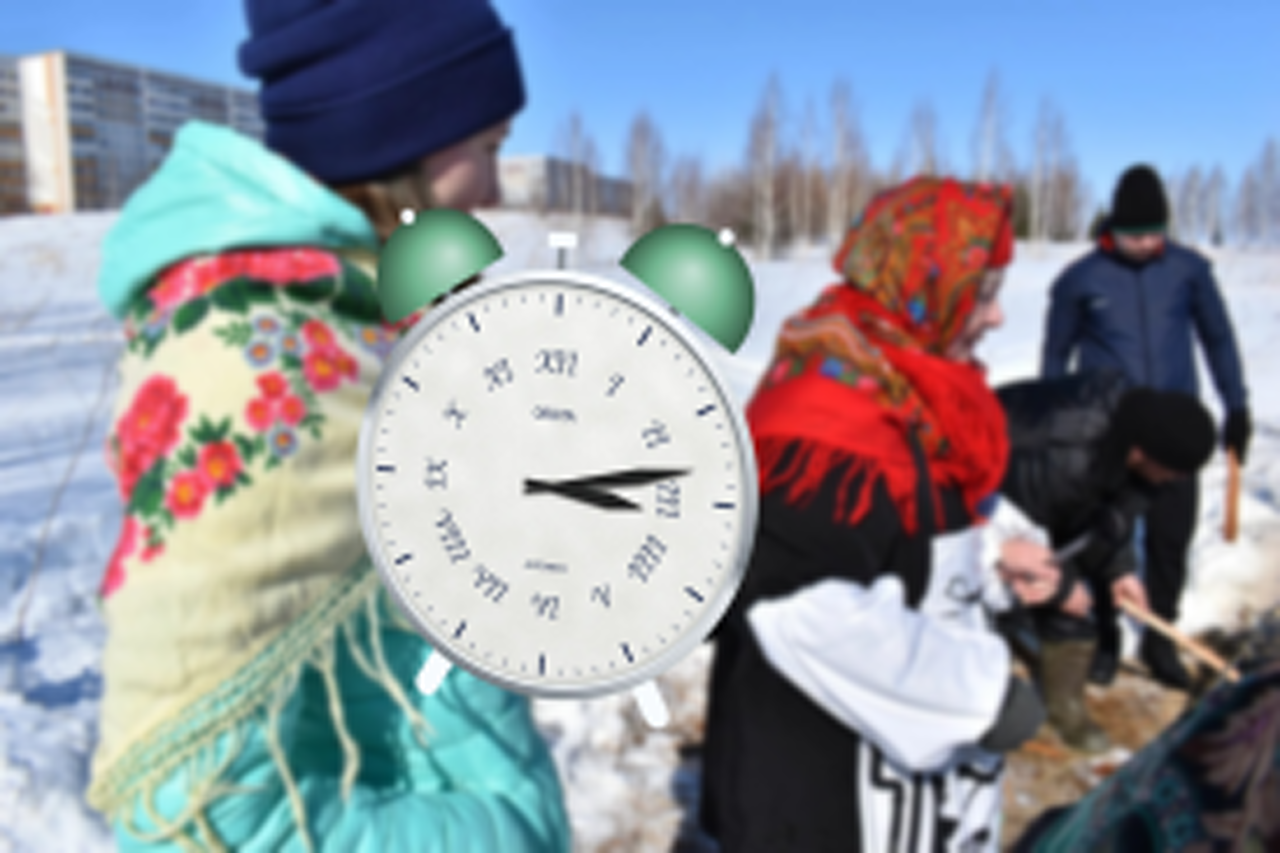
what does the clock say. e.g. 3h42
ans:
3h13
